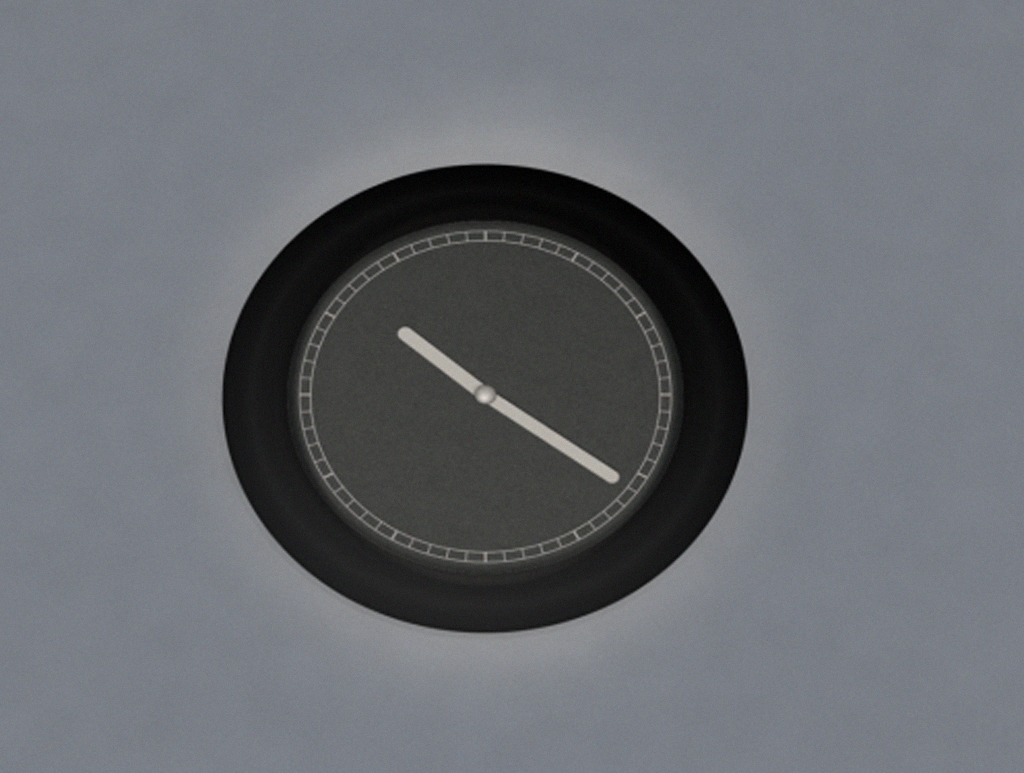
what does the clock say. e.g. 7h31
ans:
10h21
